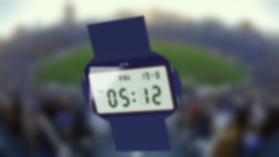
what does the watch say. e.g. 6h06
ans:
5h12
